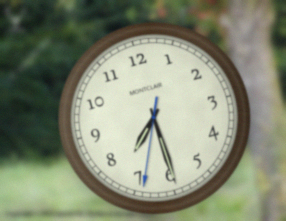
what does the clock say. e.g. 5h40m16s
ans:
7h29m34s
